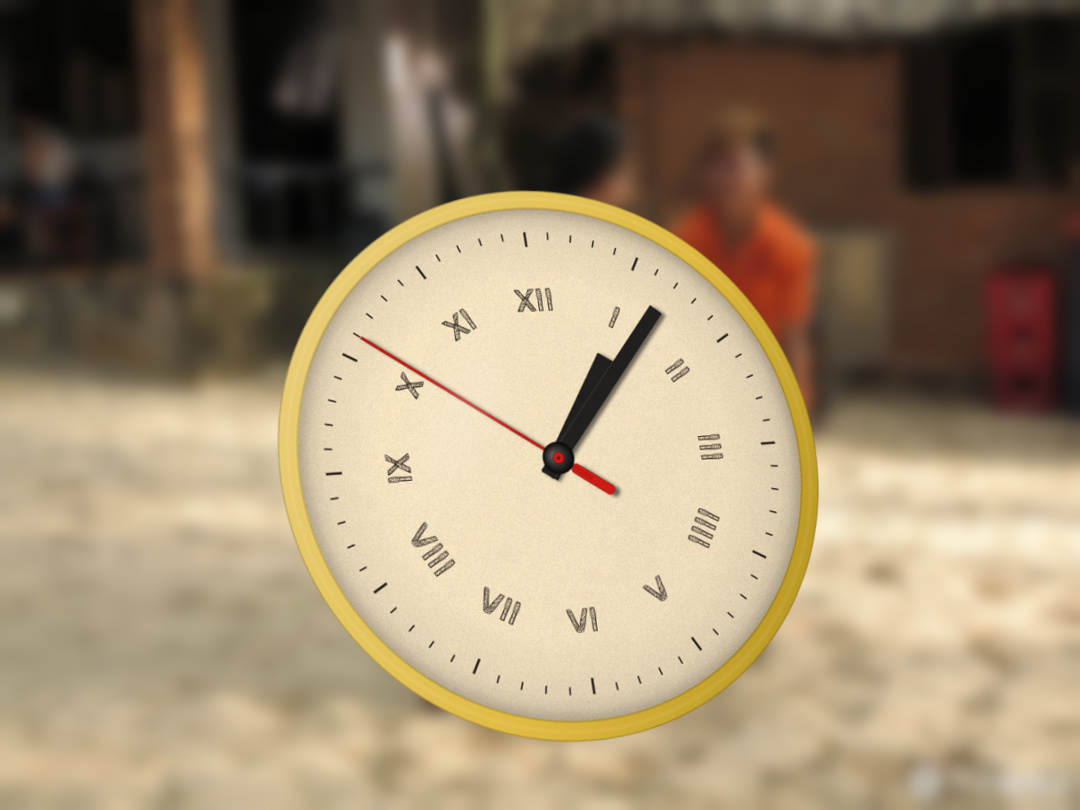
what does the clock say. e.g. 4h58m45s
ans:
1h06m51s
